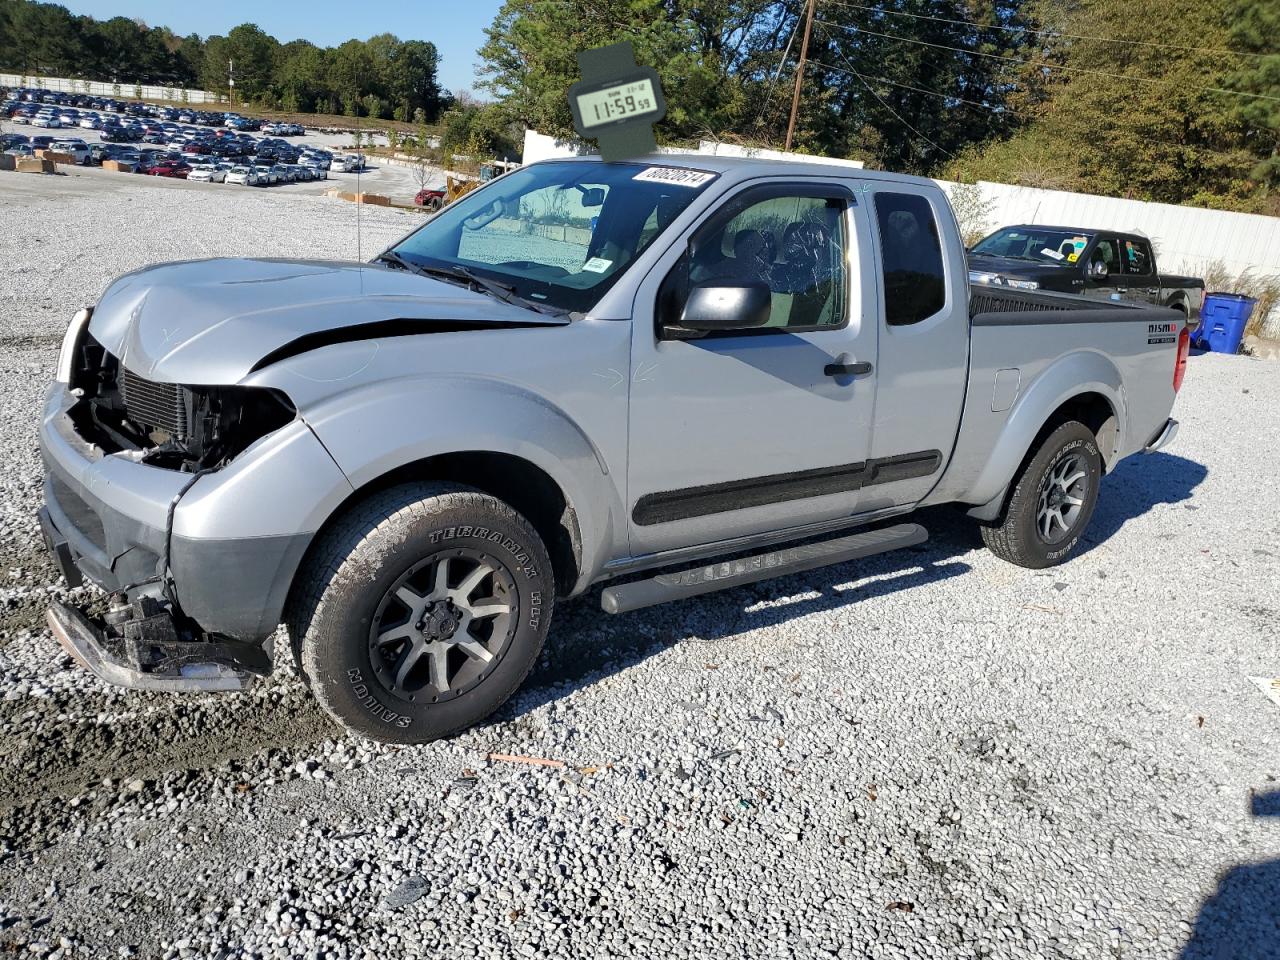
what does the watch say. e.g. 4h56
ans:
11h59
